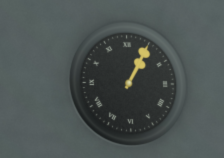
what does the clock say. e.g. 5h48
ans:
1h05
